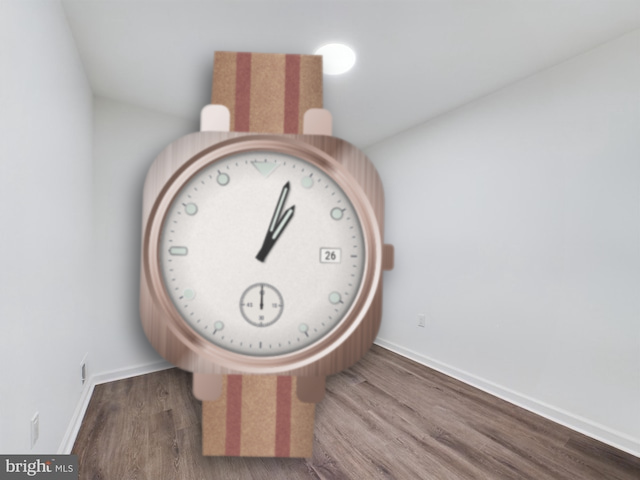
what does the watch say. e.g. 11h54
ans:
1h03
